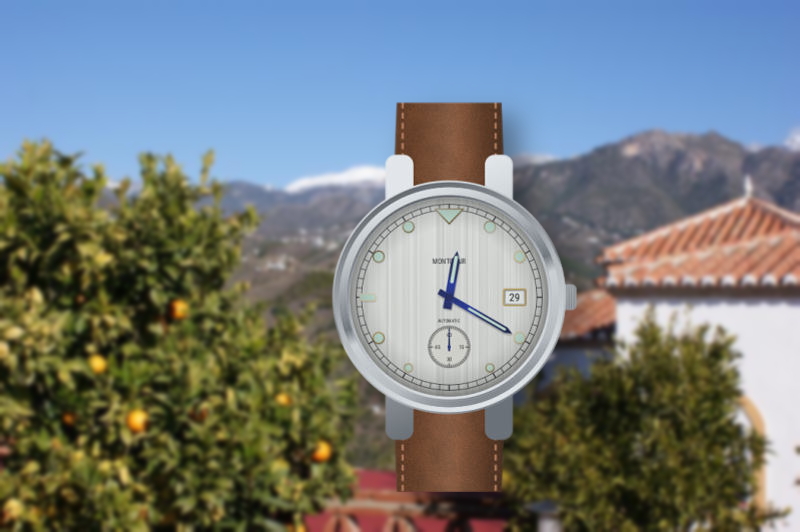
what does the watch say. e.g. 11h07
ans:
12h20
